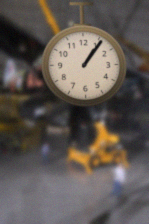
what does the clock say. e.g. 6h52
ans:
1h06
